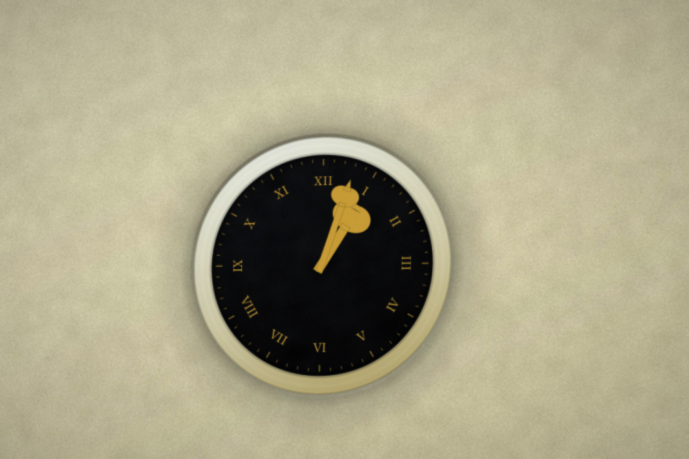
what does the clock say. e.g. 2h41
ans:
1h03
